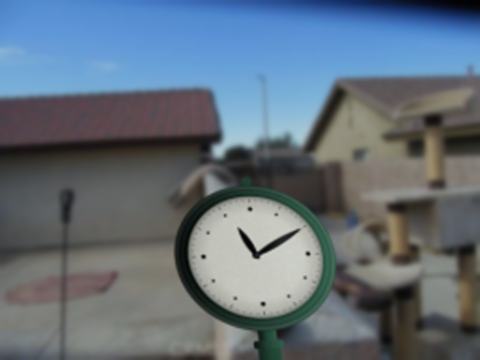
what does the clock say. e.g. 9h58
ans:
11h10
